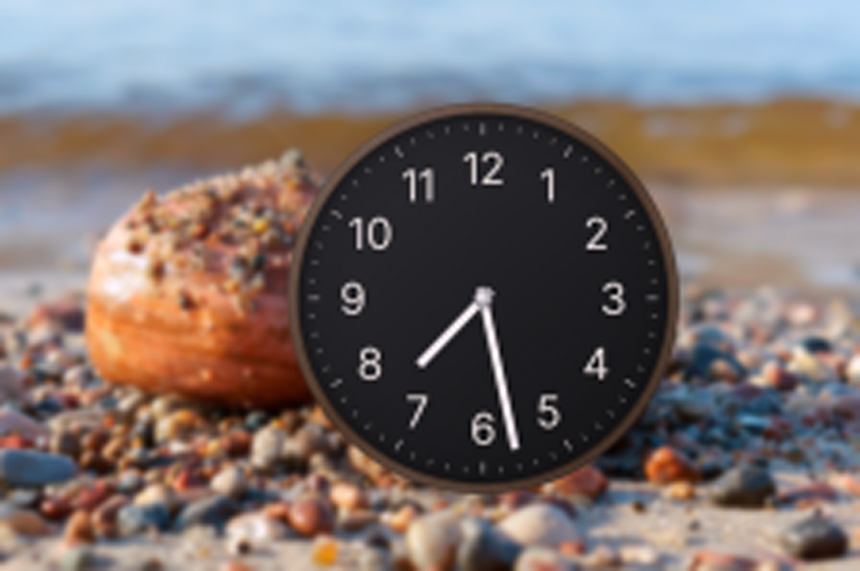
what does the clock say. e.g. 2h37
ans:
7h28
